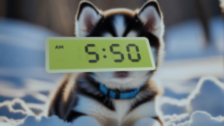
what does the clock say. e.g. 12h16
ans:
5h50
